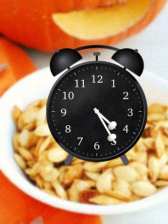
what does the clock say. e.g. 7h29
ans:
4h25
